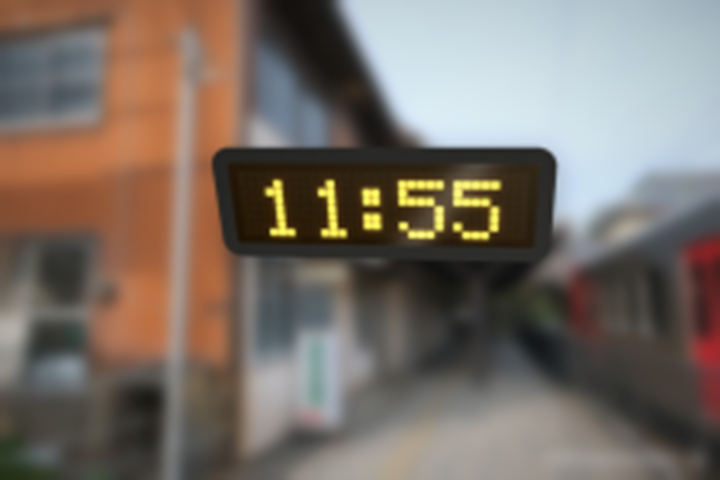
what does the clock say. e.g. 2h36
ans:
11h55
